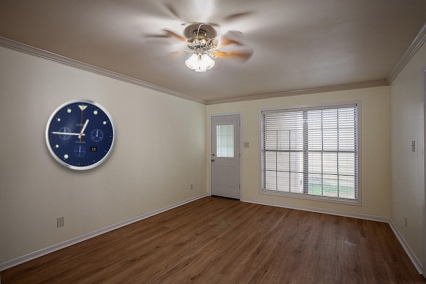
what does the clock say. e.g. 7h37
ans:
12h45
